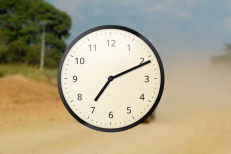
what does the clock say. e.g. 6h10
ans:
7h11
